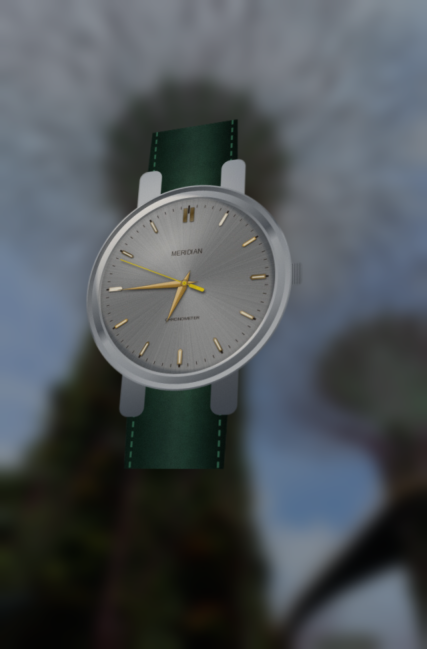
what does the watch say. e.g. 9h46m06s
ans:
6h44m49s
